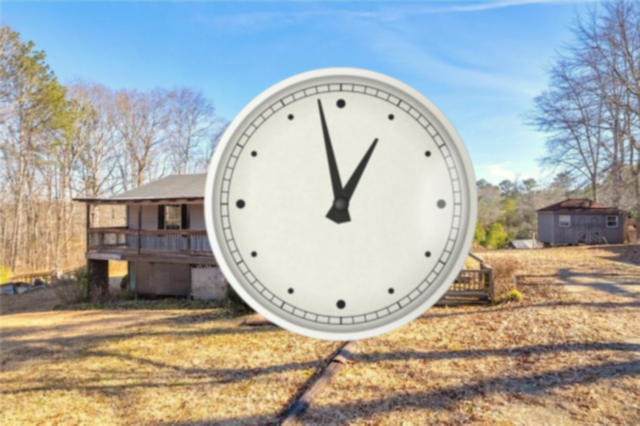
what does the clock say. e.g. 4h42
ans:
12h58
